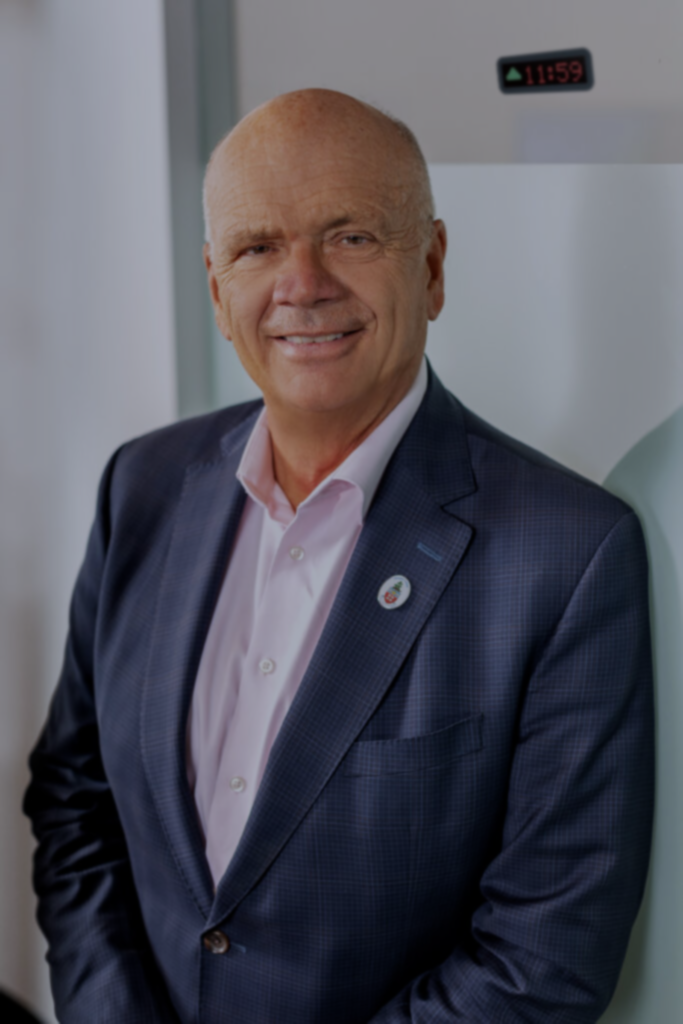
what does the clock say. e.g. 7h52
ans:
11h59
